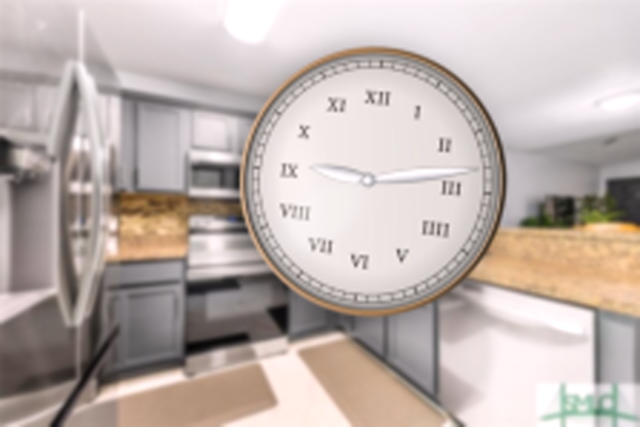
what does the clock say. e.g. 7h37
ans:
9h13
